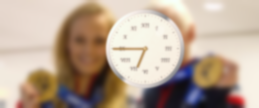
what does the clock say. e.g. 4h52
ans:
6h45
